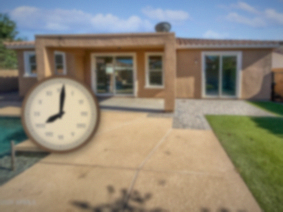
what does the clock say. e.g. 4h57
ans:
8h01
